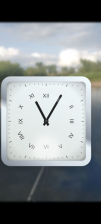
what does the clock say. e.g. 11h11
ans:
11h05
